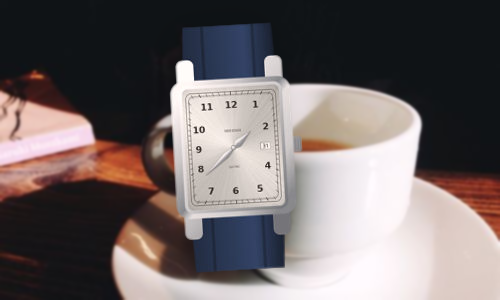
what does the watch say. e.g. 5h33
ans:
1h38
